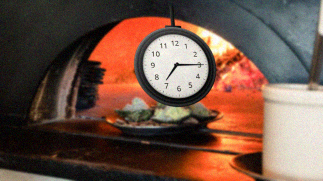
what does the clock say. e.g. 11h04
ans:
7h15
